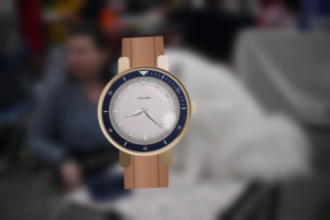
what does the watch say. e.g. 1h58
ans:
8h23
